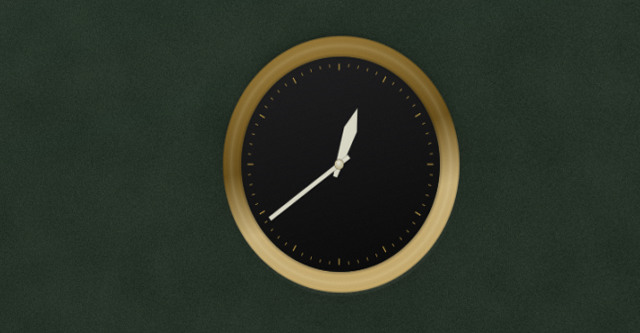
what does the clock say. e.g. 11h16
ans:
12h39
